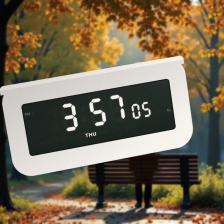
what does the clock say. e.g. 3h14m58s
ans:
3h57m05s
